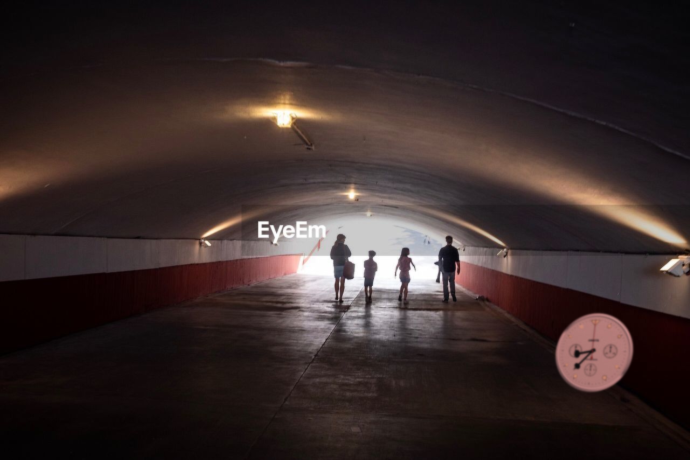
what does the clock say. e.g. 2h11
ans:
8h37
